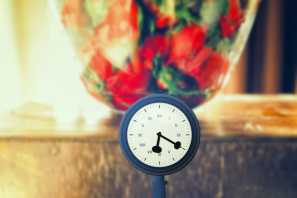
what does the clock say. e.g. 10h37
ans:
6h20
